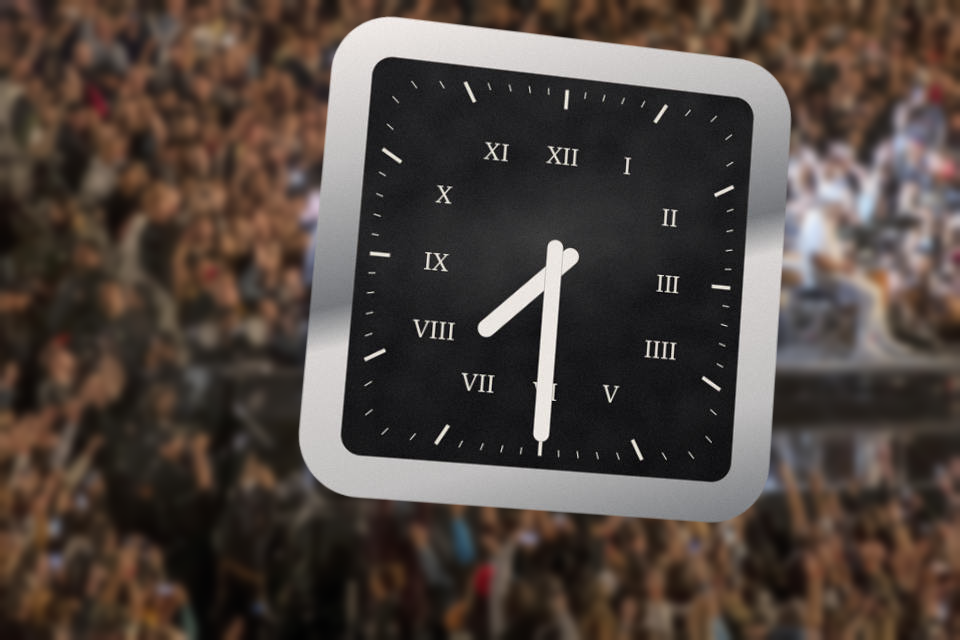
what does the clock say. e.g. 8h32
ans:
7h30
